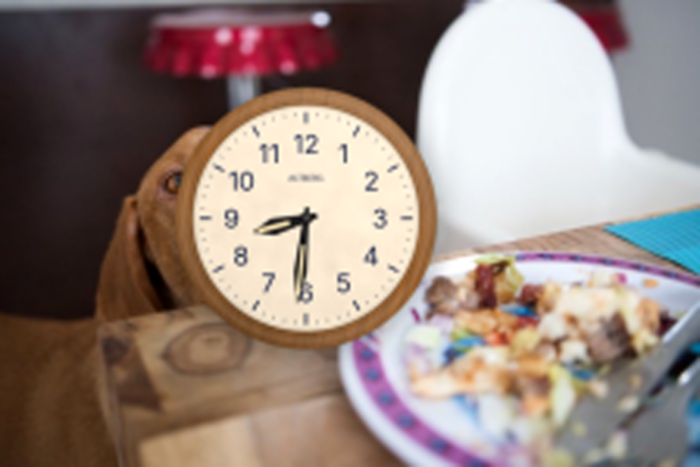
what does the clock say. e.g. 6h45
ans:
8h31
